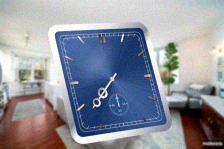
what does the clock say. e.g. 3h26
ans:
7h38
